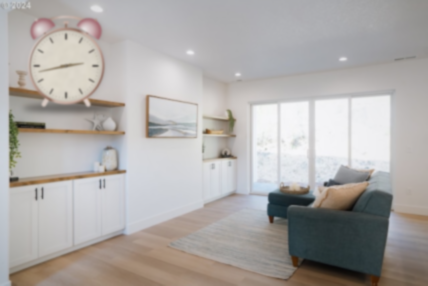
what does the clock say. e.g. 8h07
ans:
2h43
